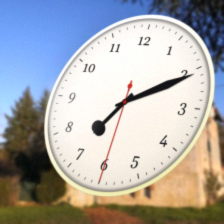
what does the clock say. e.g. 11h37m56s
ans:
7h10m30s
